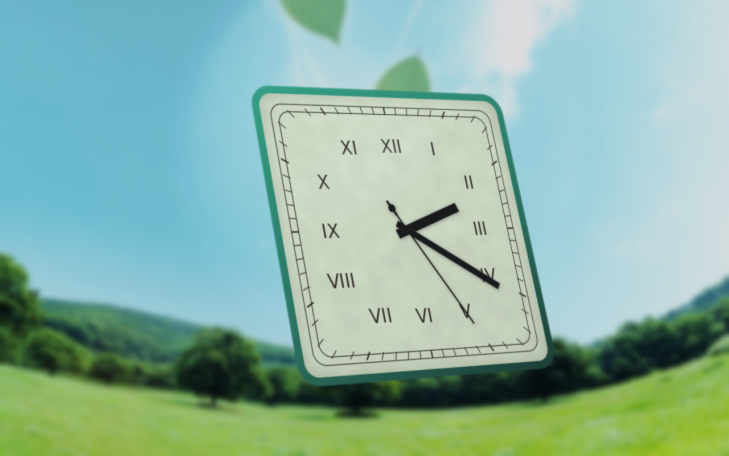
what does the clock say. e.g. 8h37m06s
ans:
2h20m25s
